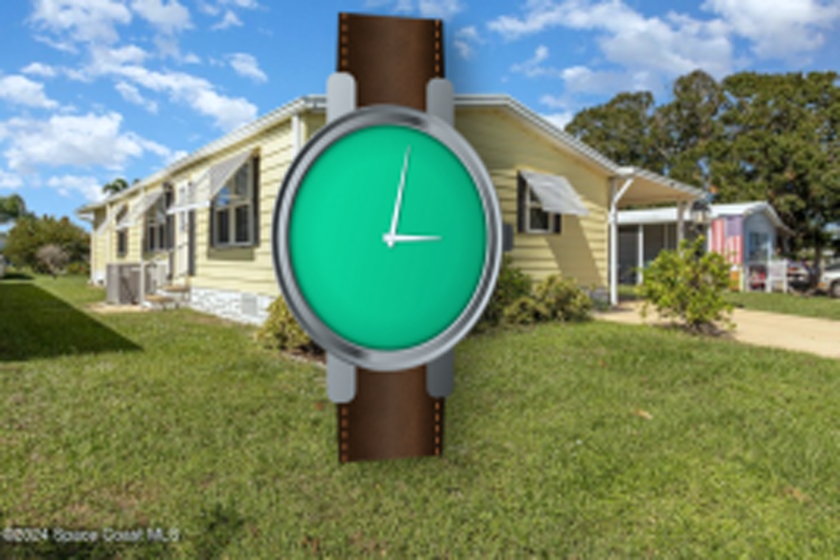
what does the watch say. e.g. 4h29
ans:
3h02
